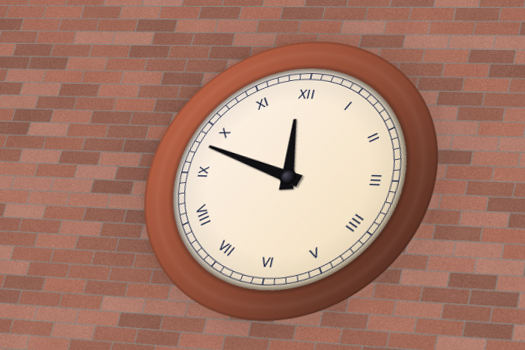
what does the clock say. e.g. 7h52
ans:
11h48
